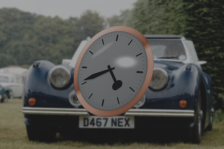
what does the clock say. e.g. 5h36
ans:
4h41
